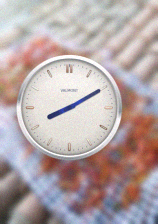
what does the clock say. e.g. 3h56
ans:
8h10
